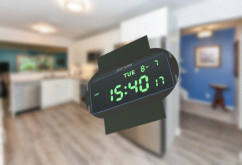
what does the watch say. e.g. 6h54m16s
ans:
15h40m17s
